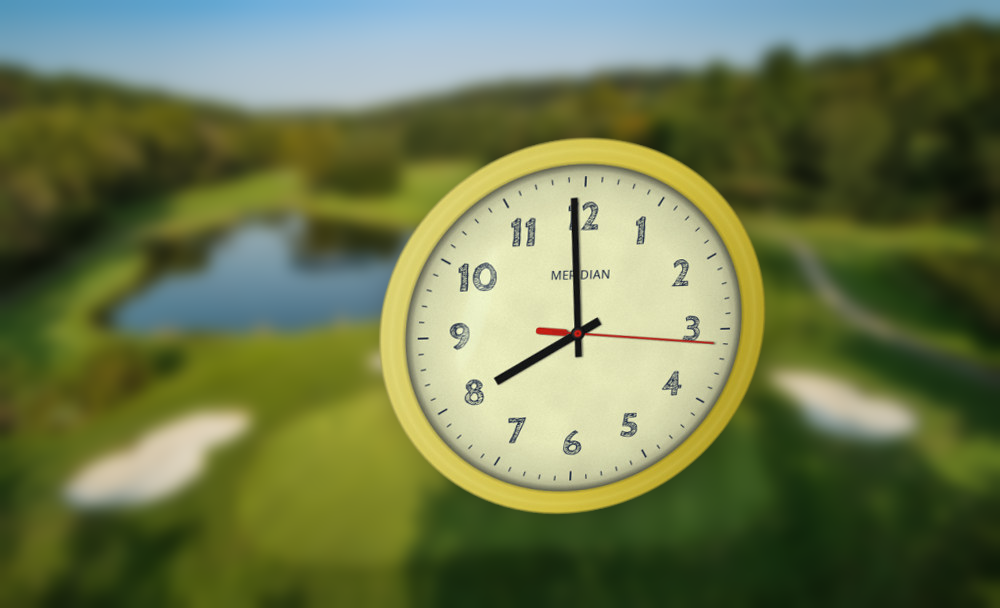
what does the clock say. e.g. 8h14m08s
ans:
7h59m16s
